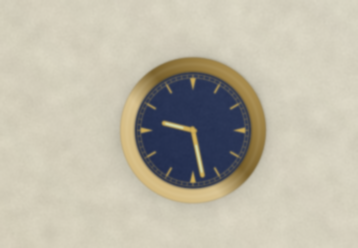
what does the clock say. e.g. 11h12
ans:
9h28
